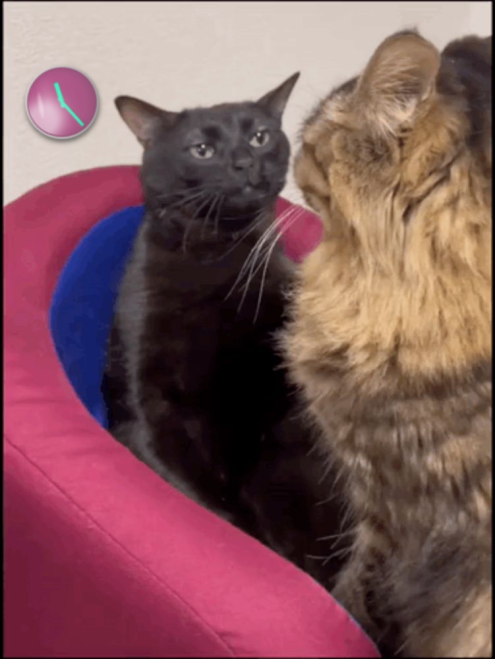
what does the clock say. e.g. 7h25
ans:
11h23
